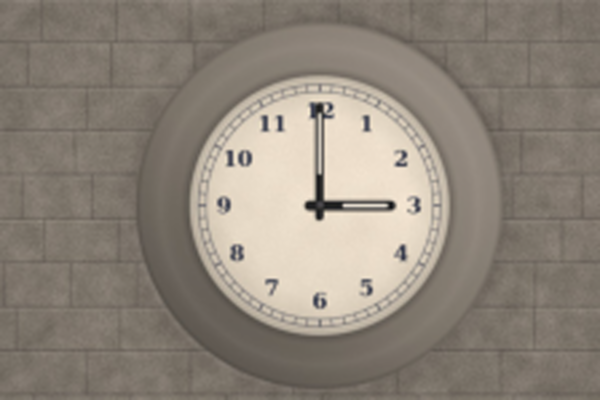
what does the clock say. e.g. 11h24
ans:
3h00
